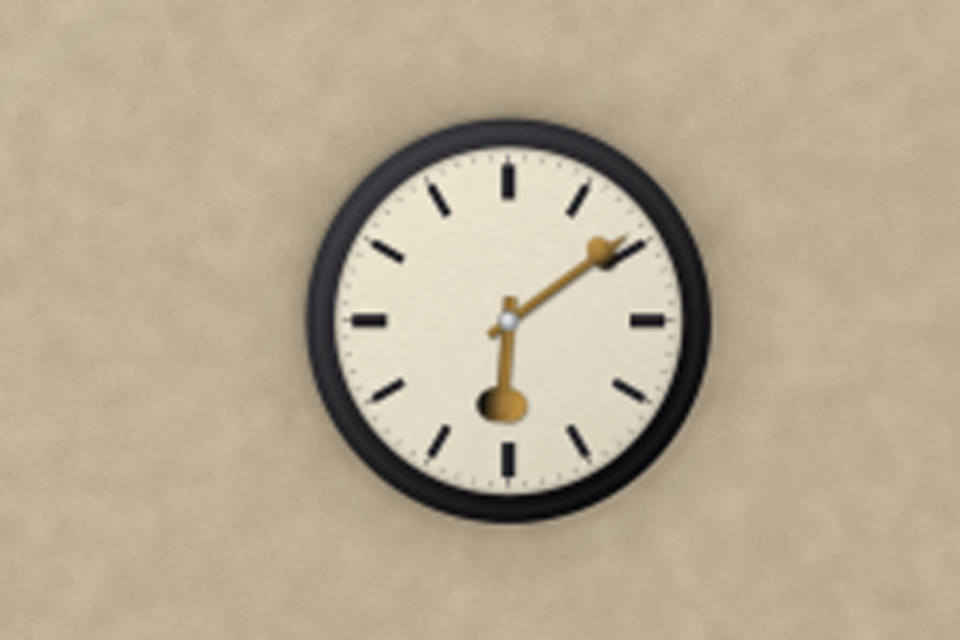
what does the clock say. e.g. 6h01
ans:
6h09
